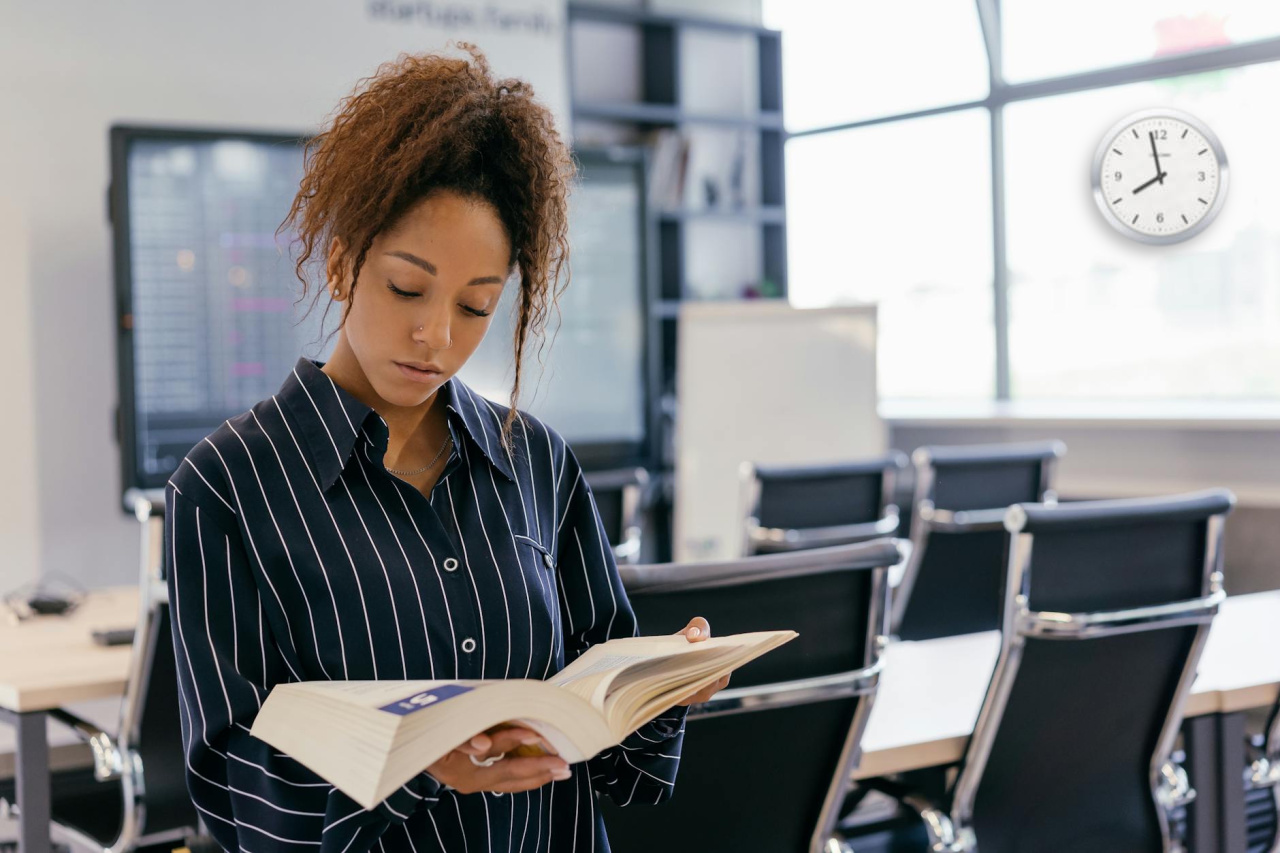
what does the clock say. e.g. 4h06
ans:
7h58
